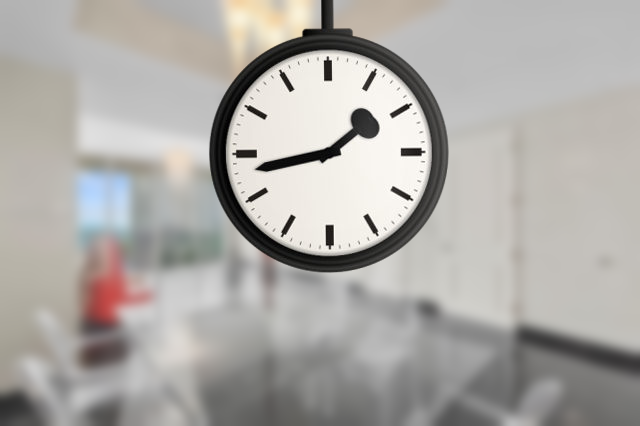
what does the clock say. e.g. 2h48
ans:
1h43
